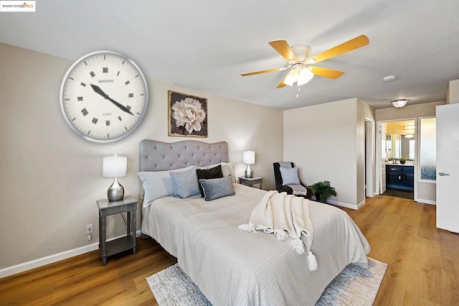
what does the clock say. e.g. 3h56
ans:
10h21
